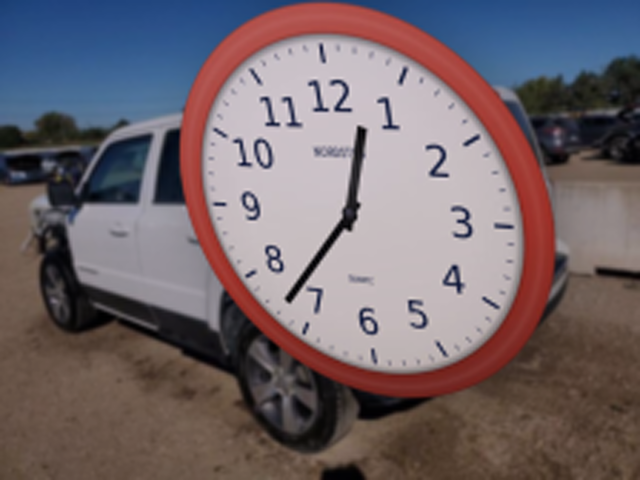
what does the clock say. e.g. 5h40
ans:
12h37
